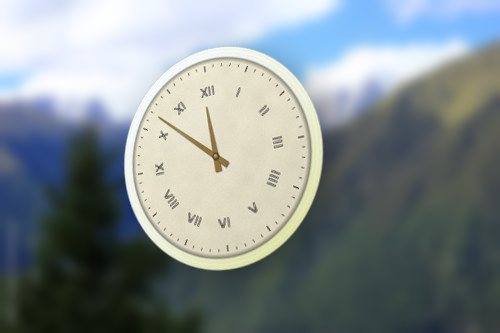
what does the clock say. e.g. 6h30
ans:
11h52
